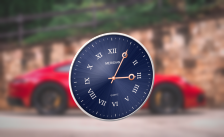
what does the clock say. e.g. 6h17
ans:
3h05
